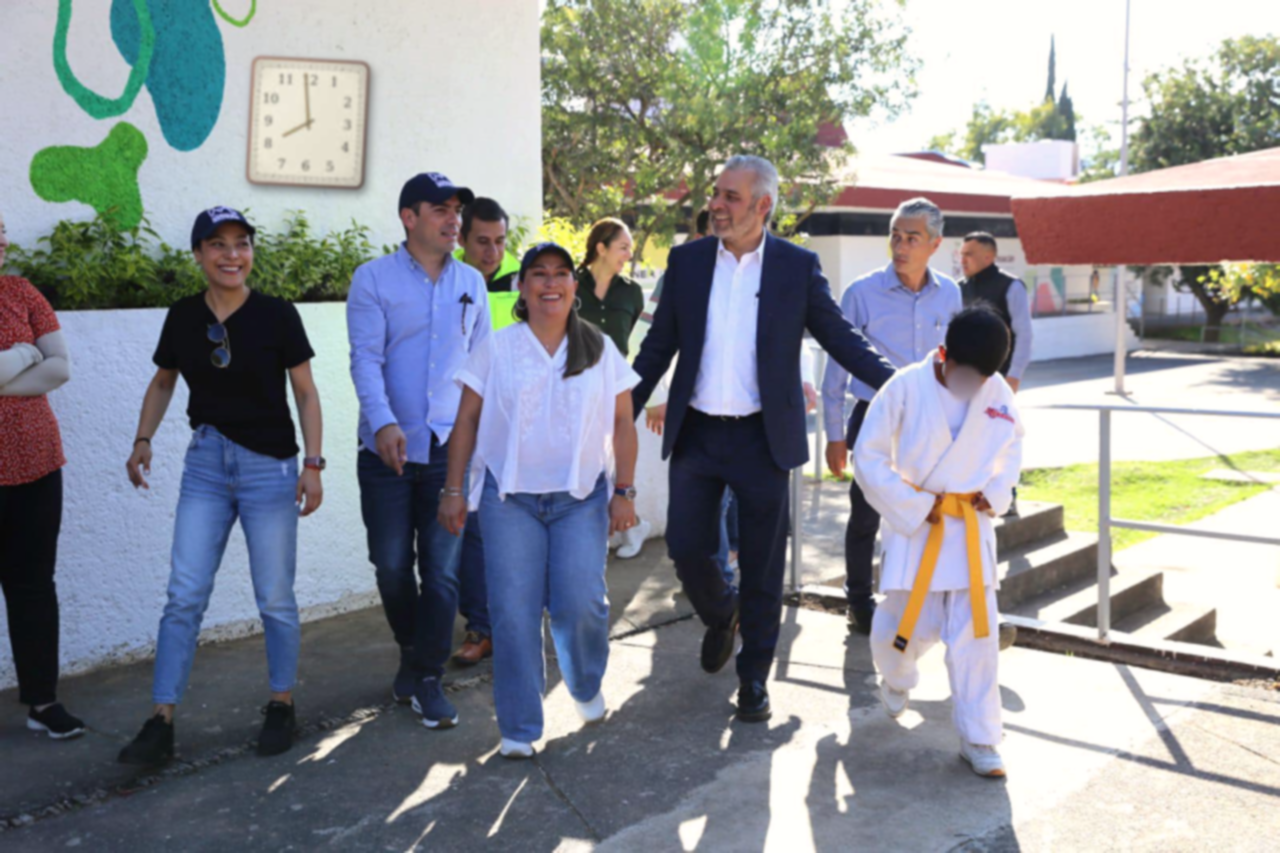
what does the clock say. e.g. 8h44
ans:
7h59
